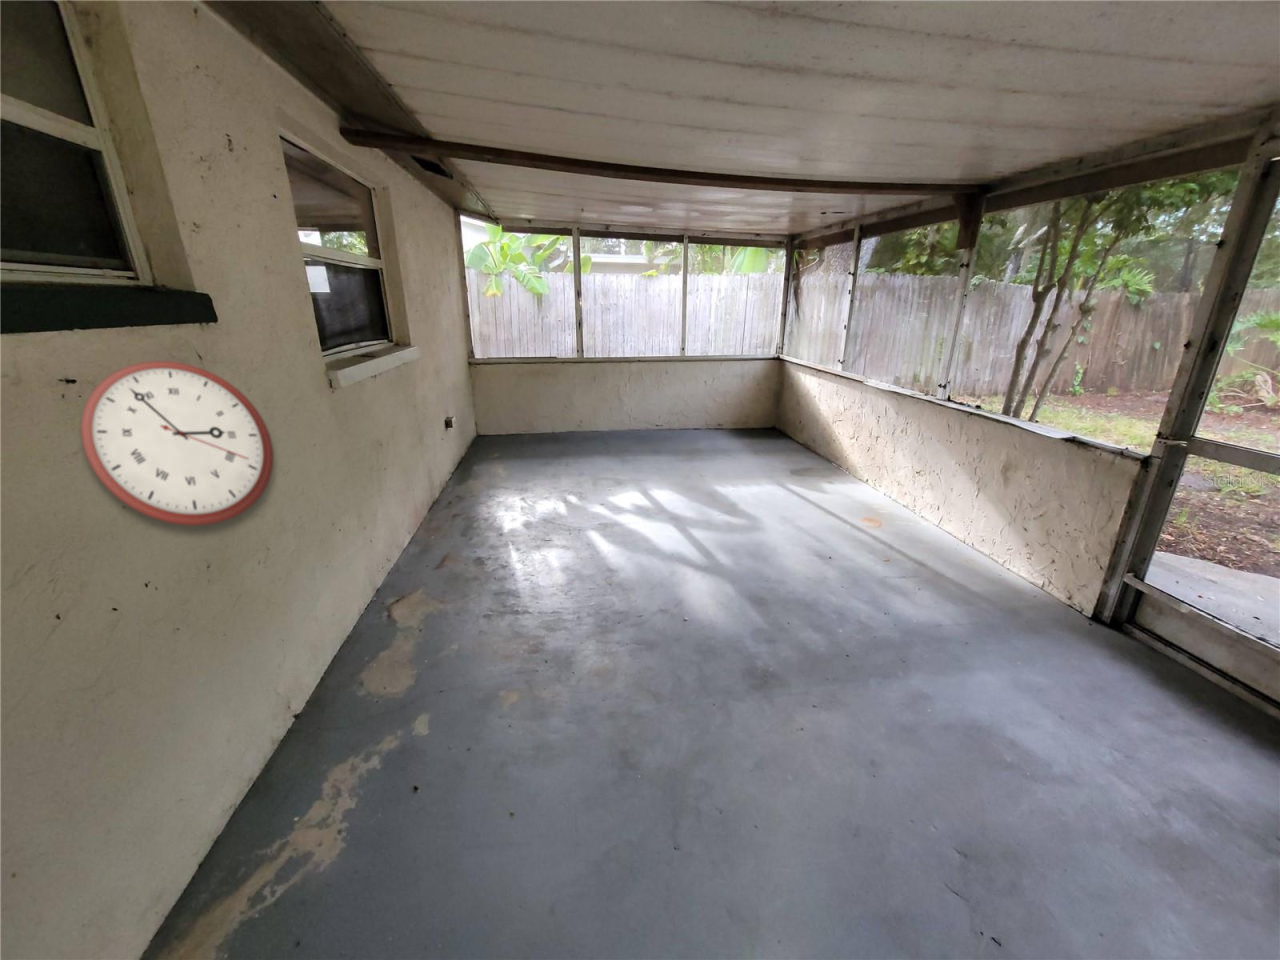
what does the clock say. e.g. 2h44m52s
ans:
2h53m19s
